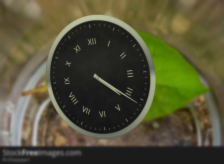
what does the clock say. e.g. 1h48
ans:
4h21
